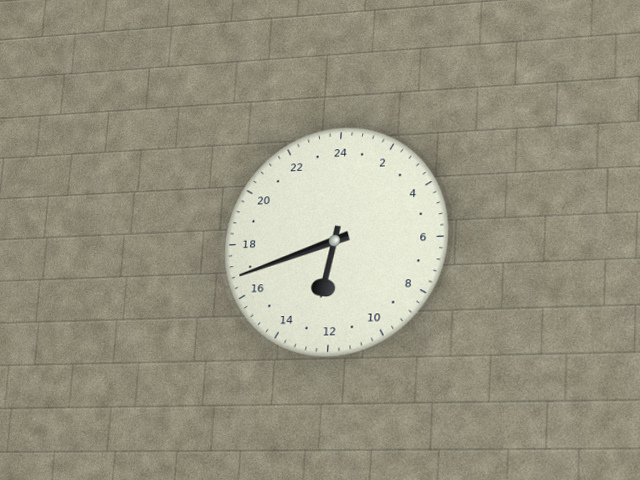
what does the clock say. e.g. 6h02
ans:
12h42
